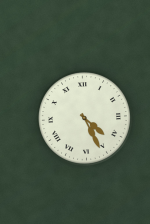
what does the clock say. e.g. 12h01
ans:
4h26
